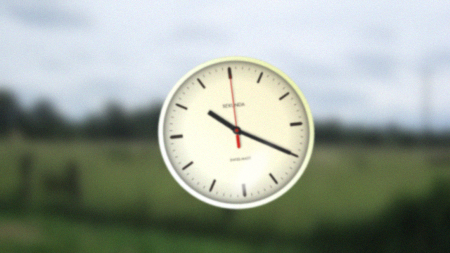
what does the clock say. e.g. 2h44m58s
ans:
10h20m00s
